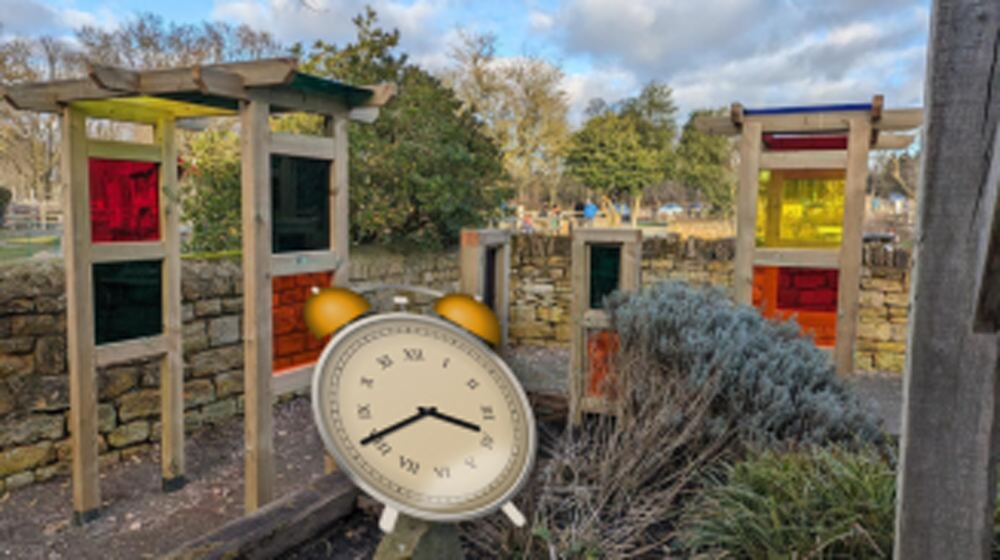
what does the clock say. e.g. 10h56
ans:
3h41
